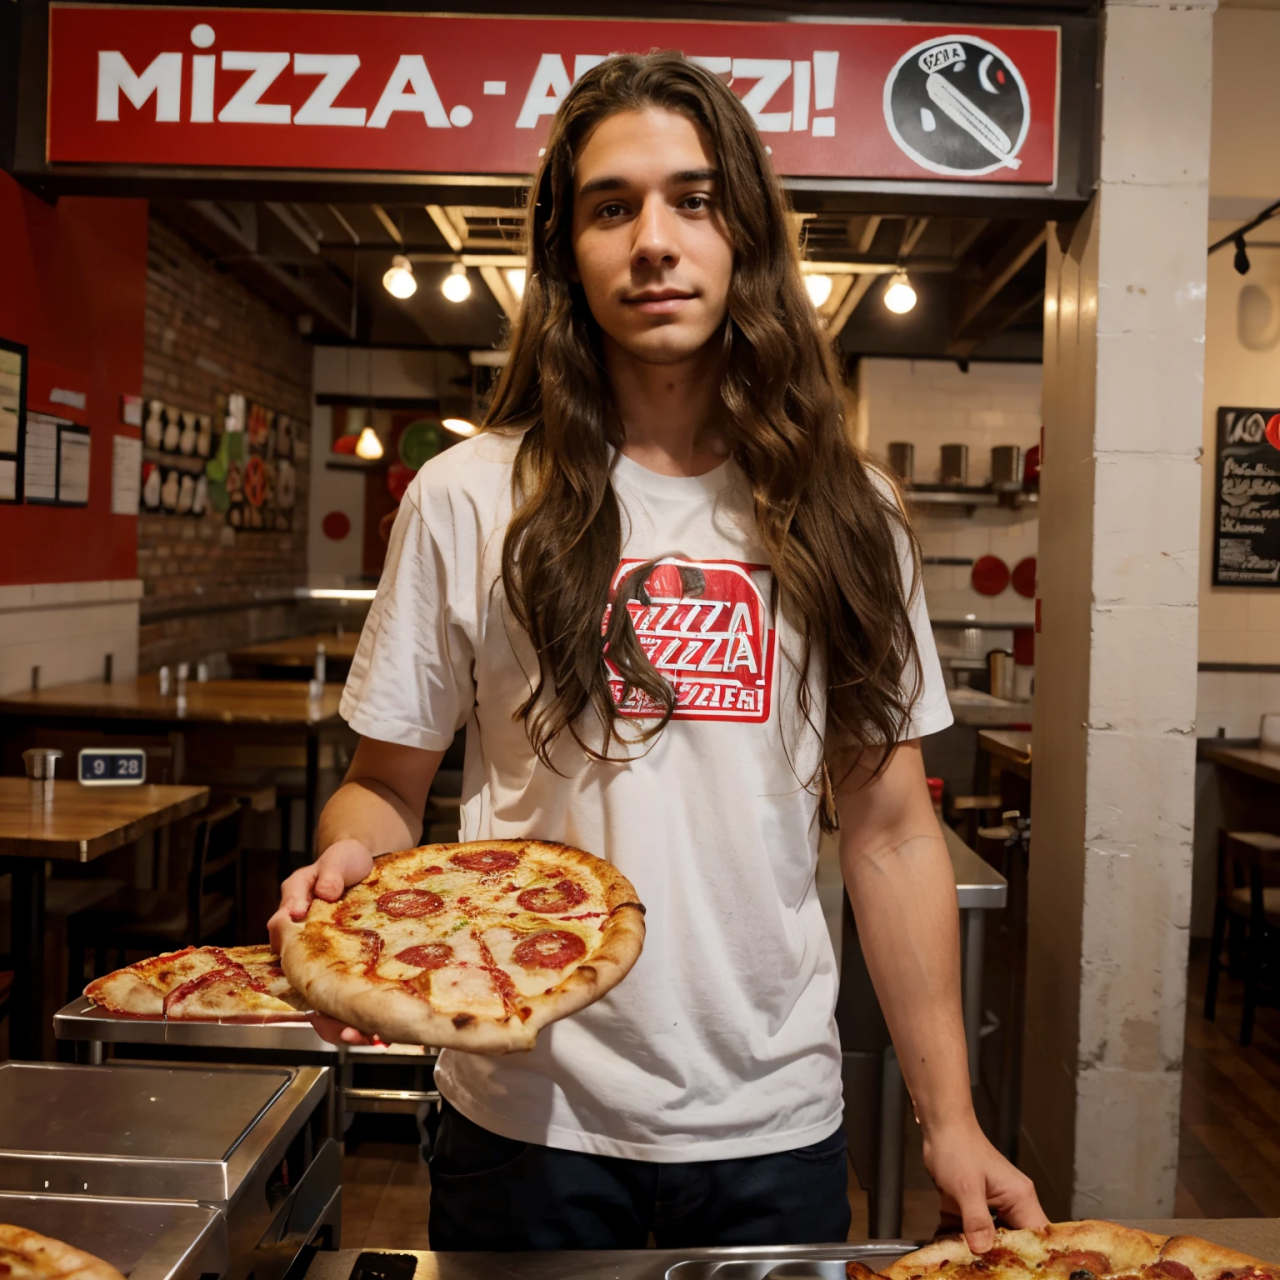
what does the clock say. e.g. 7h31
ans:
9h28
